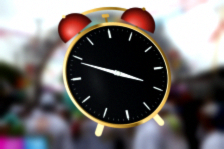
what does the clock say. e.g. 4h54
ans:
3h49
